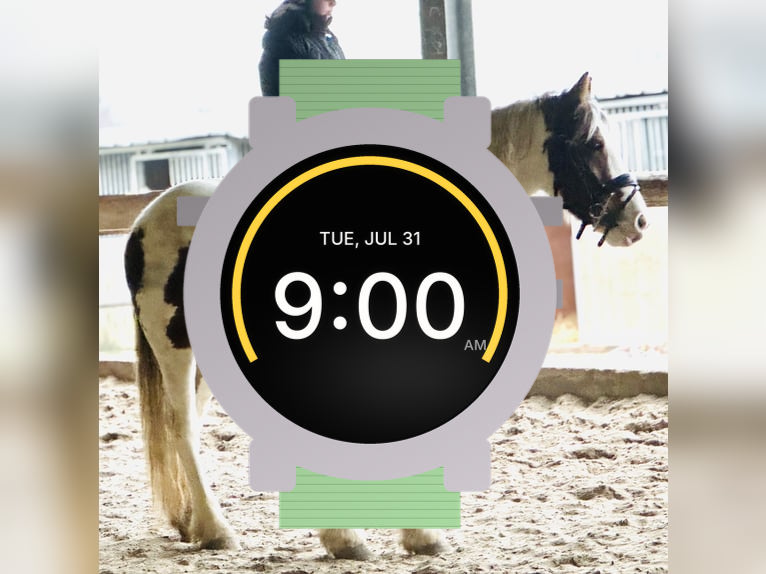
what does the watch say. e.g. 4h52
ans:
9h00
